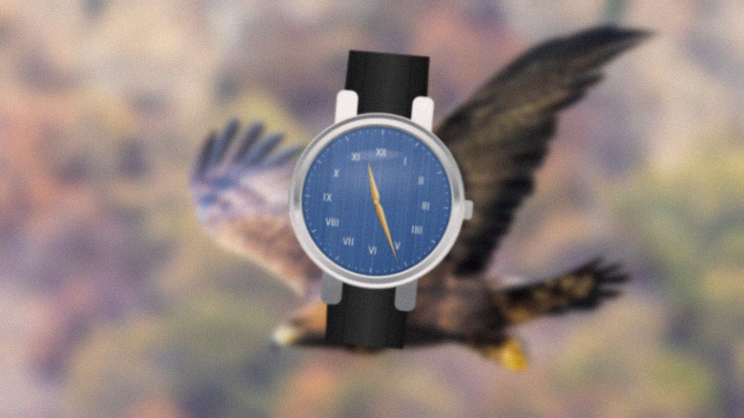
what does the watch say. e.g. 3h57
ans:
11h26
